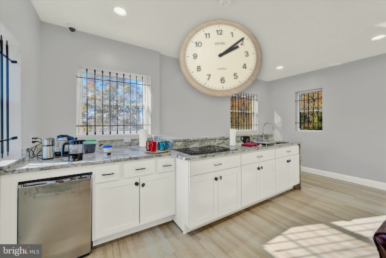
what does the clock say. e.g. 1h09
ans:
2h09
